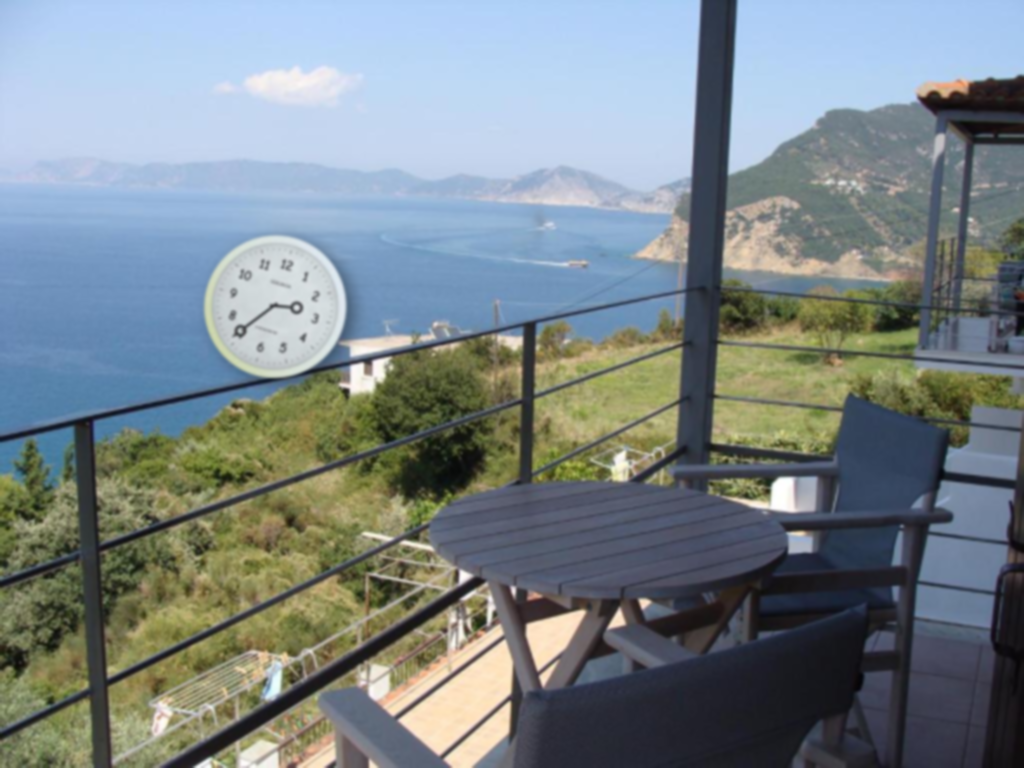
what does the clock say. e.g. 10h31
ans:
2h36
